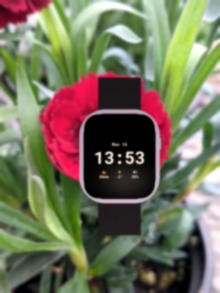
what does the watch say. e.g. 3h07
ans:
13h53
